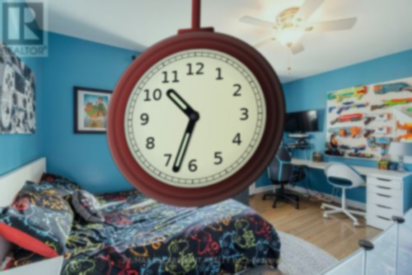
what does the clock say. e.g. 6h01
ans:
10h33
